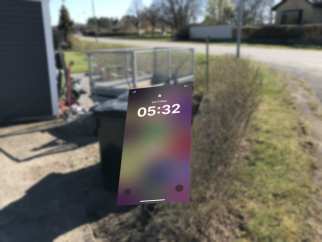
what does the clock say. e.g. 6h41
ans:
5h32
